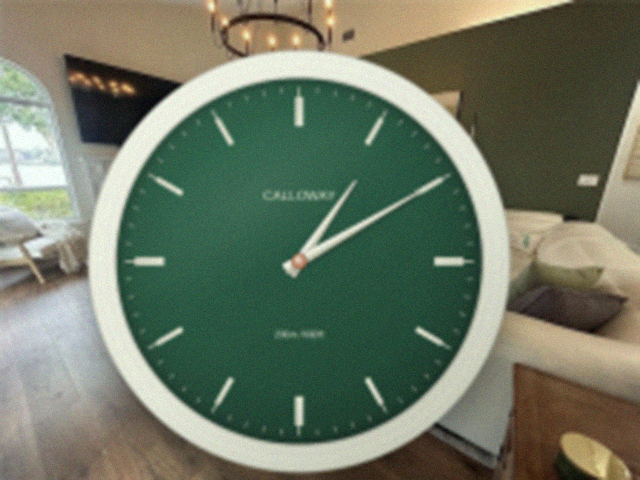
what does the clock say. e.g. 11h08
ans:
1h10
